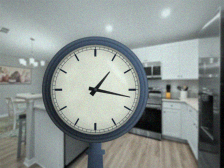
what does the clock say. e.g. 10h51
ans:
1h17
